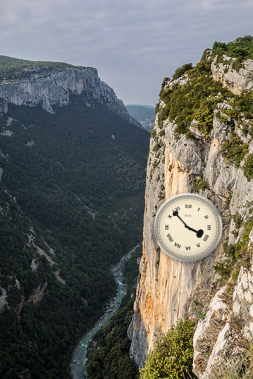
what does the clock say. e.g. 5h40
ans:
3h53
